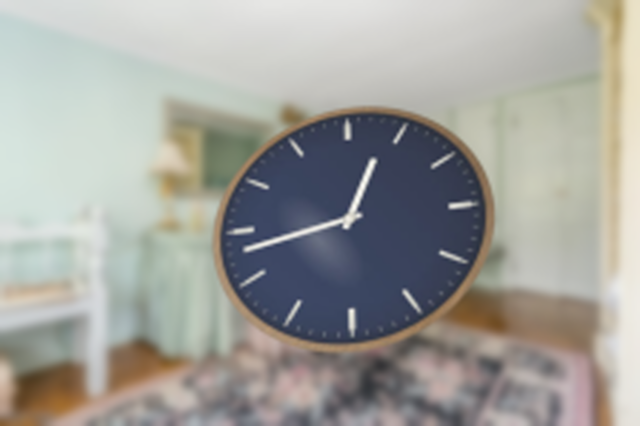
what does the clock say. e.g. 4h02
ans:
12h43
